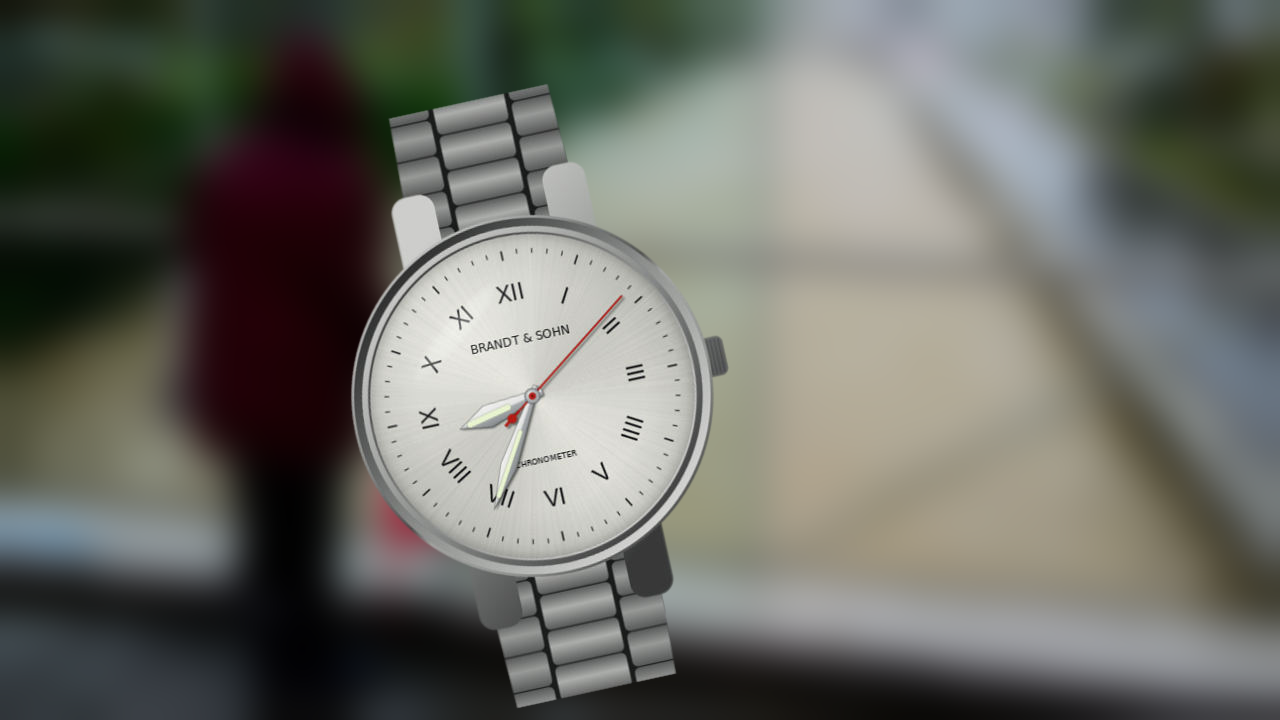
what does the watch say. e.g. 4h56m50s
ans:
8h35m09s
